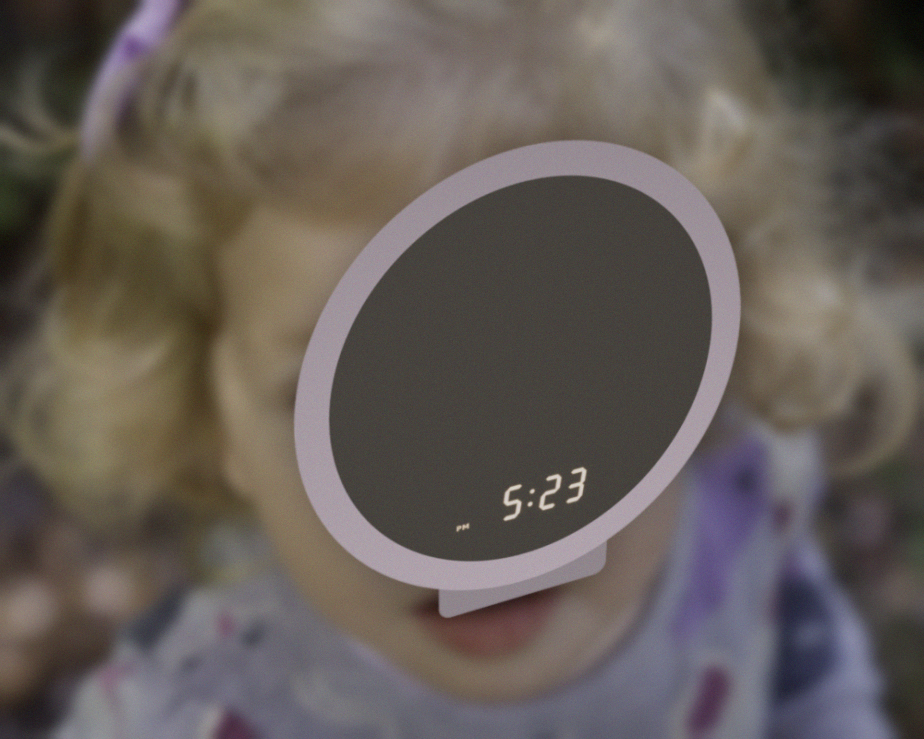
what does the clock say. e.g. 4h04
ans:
5h23
